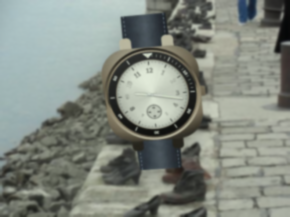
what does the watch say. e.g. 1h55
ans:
9h17
